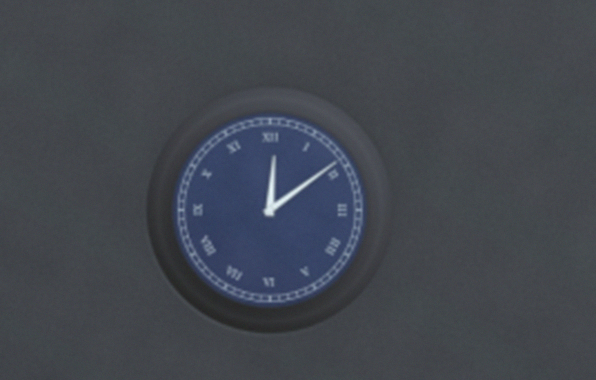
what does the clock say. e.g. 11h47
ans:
12h09
